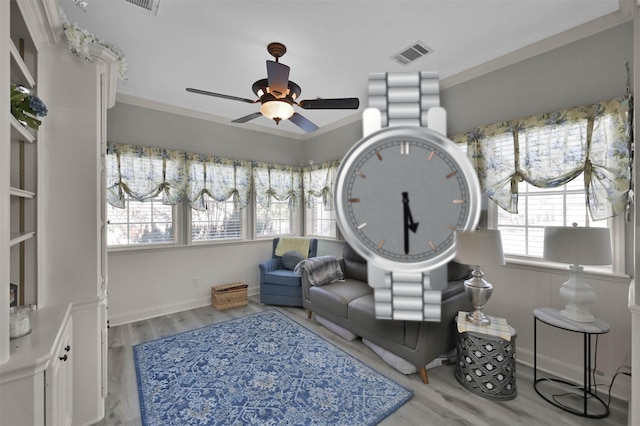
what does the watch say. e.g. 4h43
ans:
5h30
